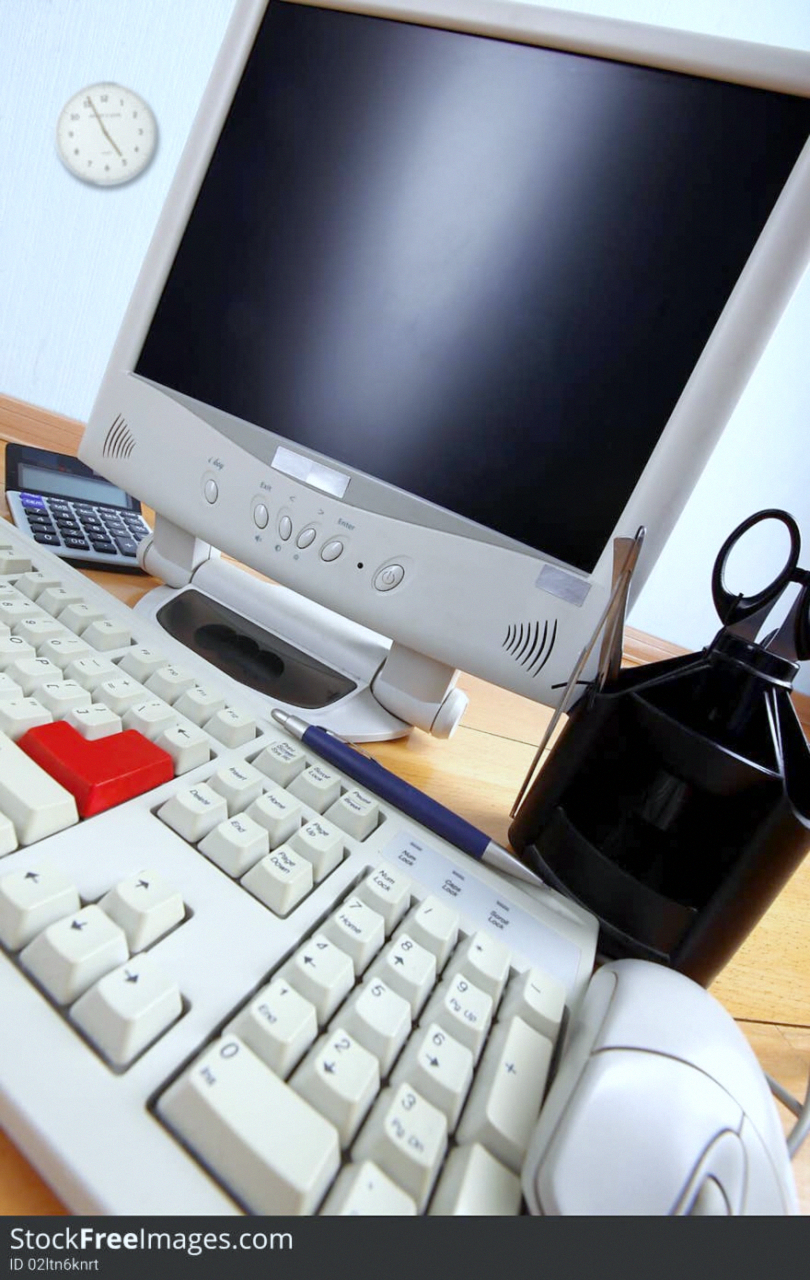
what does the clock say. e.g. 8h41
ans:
4h56
